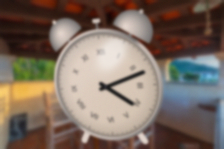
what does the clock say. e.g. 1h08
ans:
4h12
